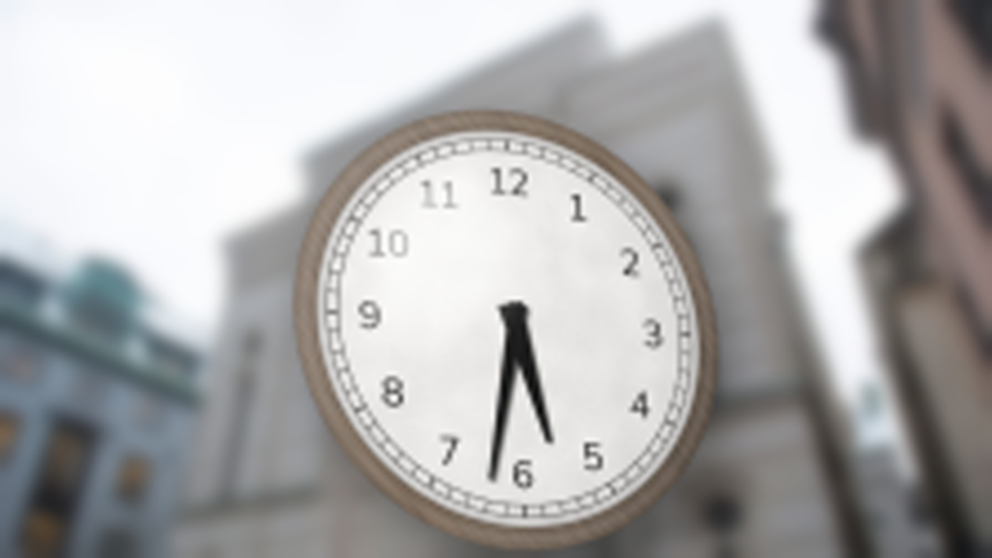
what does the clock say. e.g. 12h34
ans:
5h32
